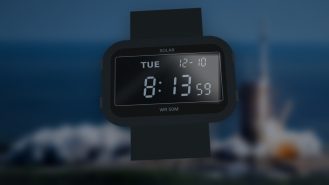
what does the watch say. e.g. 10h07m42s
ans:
8h13m59s
